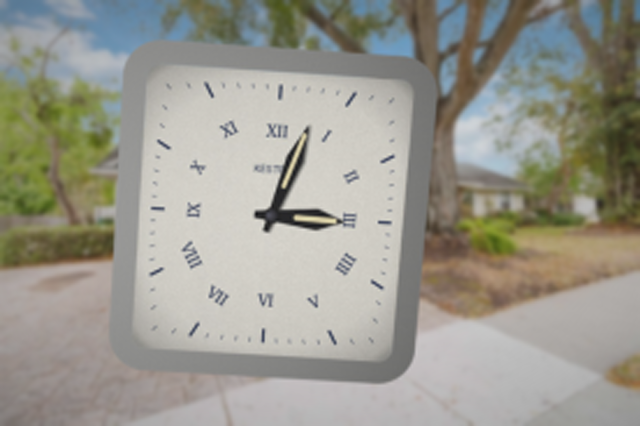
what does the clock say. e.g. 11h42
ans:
3h03
